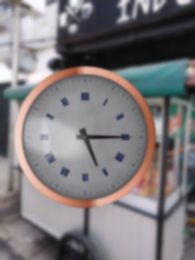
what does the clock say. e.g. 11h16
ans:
5h15
